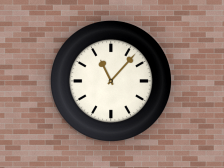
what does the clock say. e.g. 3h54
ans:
11h07
